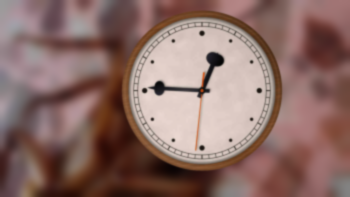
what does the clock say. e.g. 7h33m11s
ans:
12h45m31s
